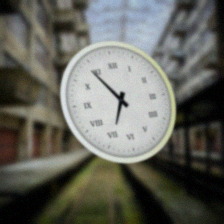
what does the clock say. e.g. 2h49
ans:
6h54
